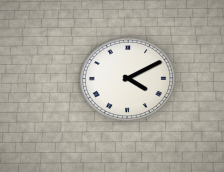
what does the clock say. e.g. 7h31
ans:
4h10
